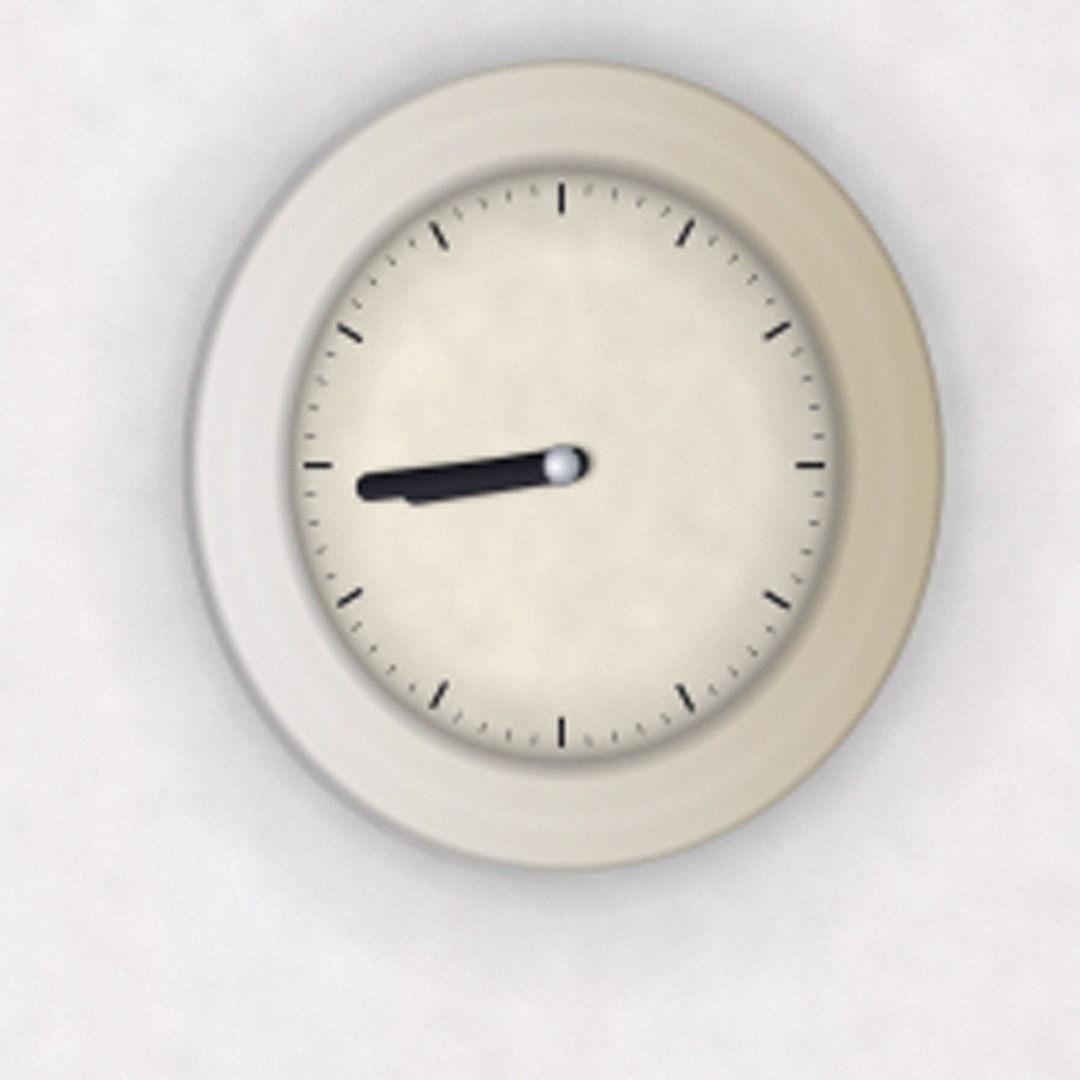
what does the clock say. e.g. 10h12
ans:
8h44
